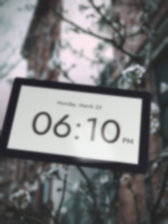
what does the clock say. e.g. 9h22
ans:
6h10
